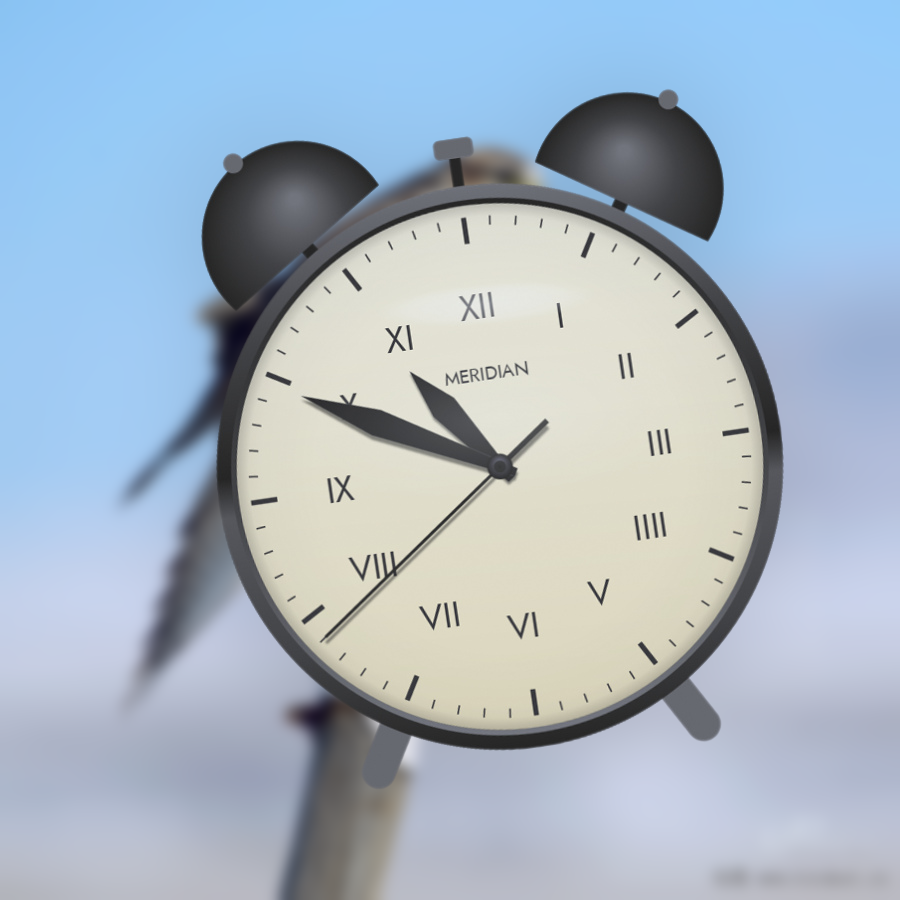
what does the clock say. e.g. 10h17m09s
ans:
10h49m39s
